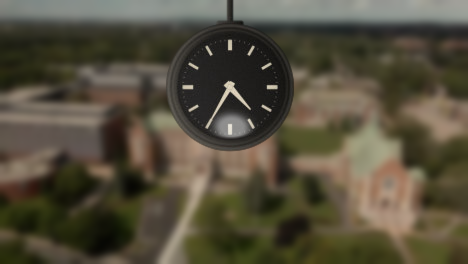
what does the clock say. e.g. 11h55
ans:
4h35
